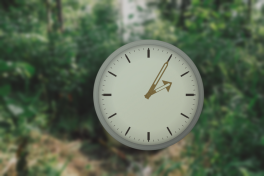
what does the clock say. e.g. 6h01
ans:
2h05
